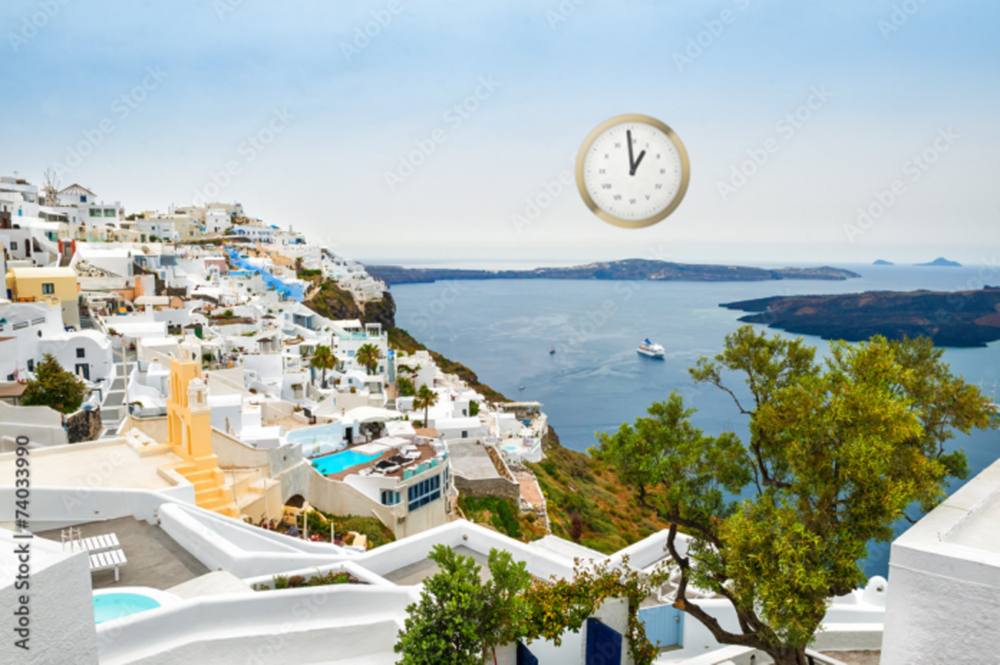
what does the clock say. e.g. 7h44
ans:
12h59
